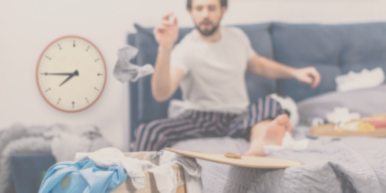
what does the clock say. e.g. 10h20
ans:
7h45
